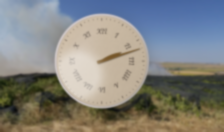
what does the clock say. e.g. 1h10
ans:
2h12
